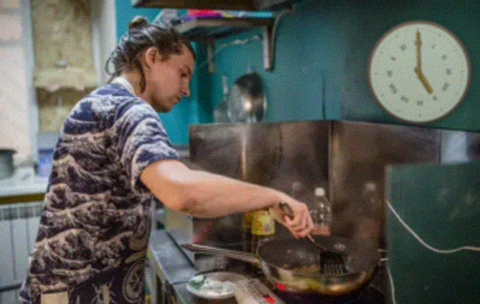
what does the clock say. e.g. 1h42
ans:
5h00
